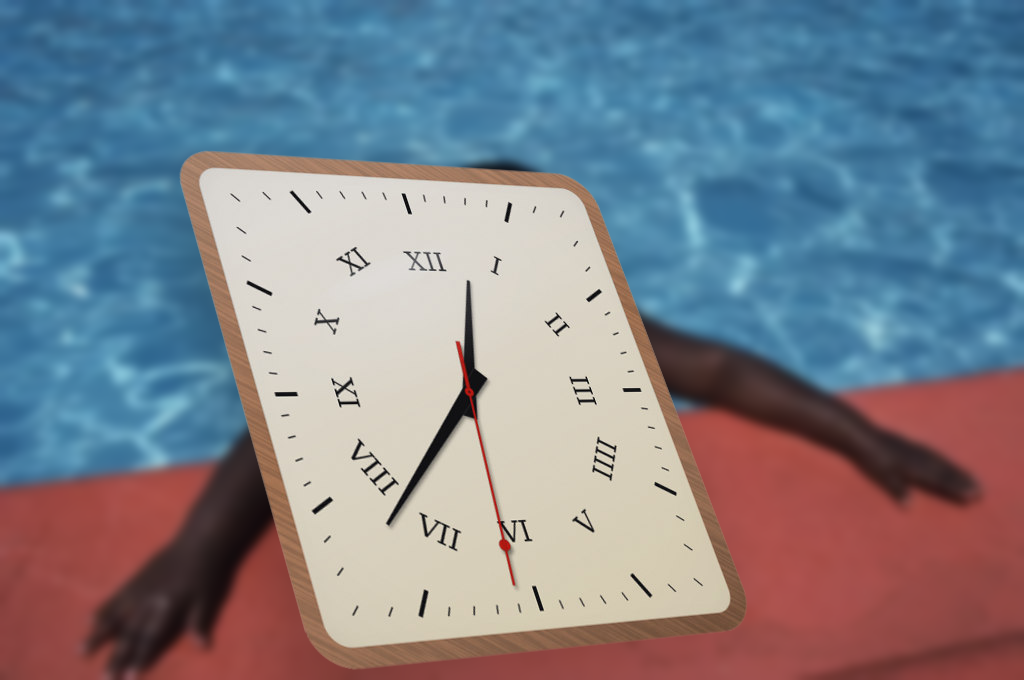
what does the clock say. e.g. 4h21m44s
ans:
12h37m31s
